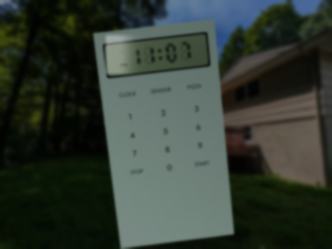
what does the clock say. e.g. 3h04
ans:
11h07
